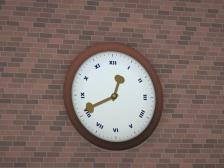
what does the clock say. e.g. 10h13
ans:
12h41
